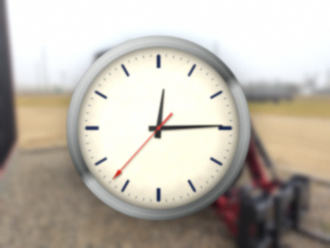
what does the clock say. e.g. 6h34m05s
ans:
12h14m37s
